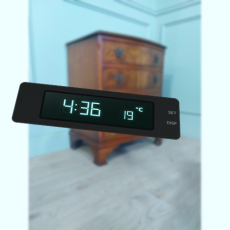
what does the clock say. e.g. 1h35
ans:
4h36
